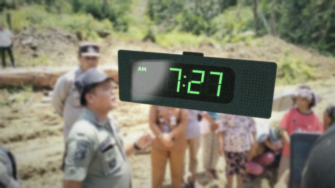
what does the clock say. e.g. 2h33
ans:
7h27
